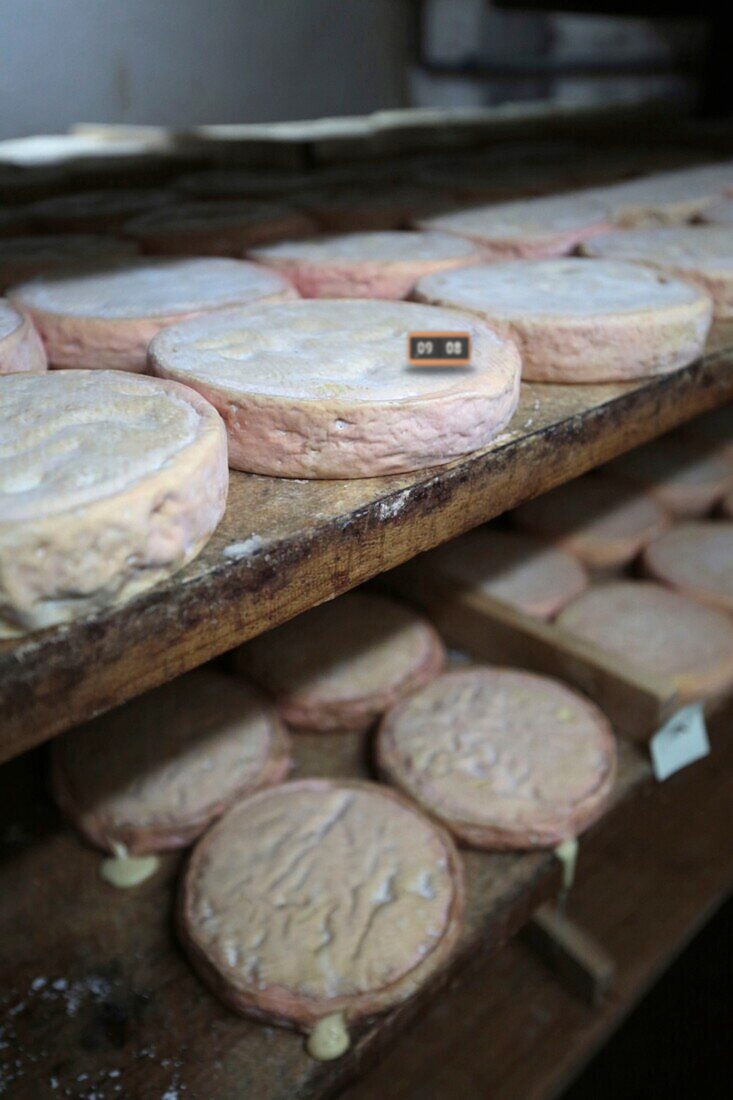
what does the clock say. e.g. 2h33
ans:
9h08
